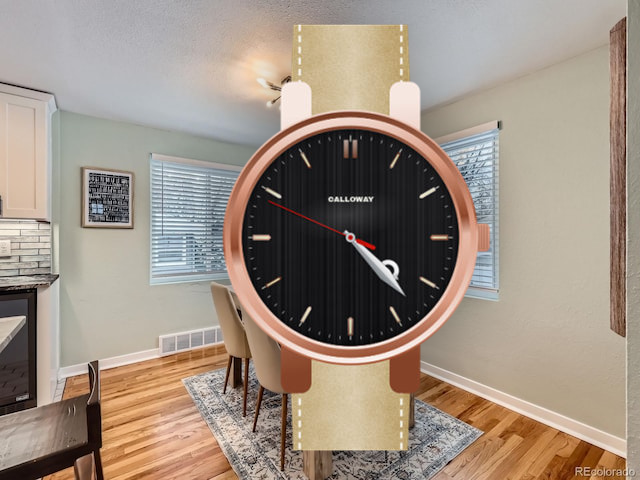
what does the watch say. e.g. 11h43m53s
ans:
4h22m49s
